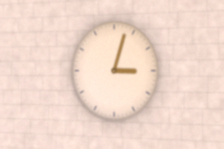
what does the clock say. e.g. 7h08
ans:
3h03
